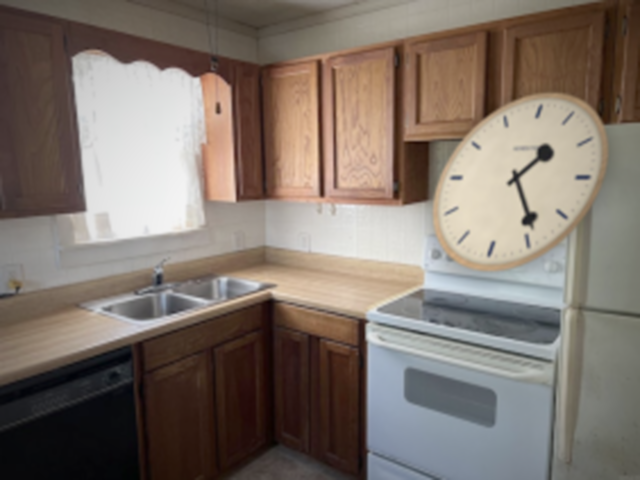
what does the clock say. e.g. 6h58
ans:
1h24
